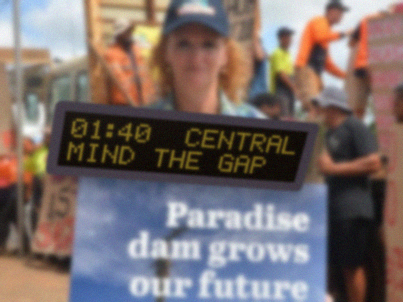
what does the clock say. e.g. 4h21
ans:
1h40
